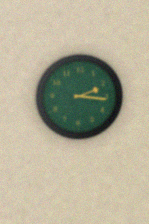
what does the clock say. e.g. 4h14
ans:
2h16
